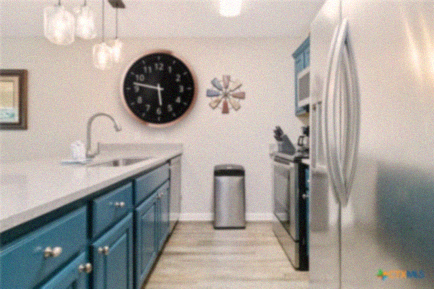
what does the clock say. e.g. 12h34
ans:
5h47
